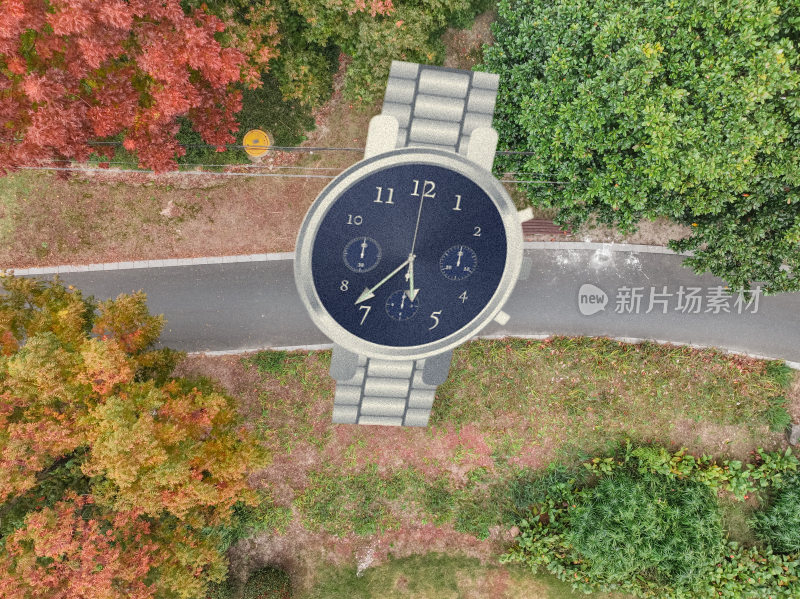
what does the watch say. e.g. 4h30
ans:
5h37
